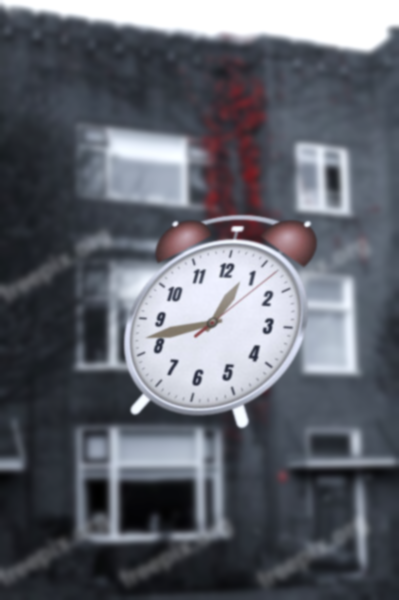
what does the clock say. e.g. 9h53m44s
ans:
12h42m07s
